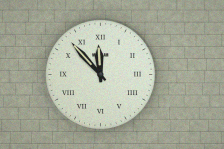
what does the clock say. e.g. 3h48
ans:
11h53
